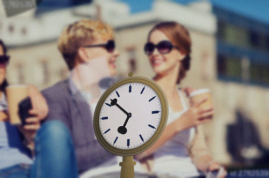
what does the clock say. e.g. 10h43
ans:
6h52
